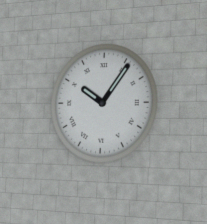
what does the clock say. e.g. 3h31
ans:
10h06
